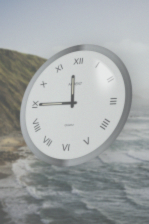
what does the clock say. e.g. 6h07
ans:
11h45
